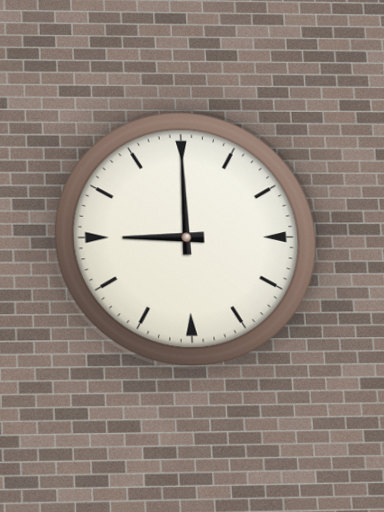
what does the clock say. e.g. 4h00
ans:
9h00
